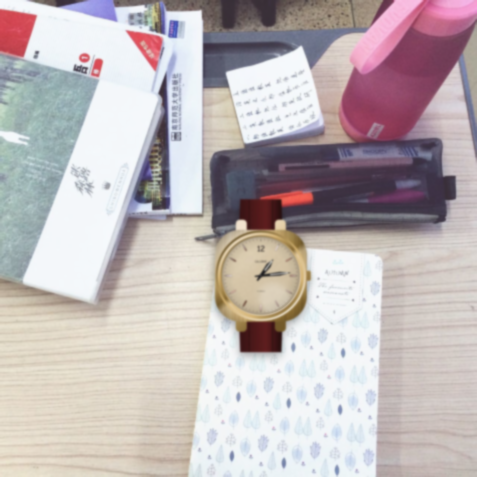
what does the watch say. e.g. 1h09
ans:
1h14
